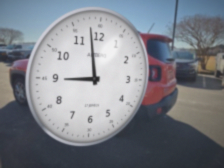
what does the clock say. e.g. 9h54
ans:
8h58
